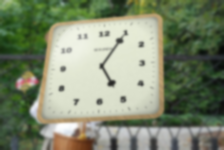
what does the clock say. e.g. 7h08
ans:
5h05
